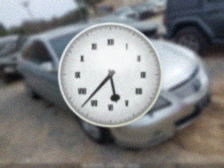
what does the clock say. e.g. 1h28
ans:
5h37
